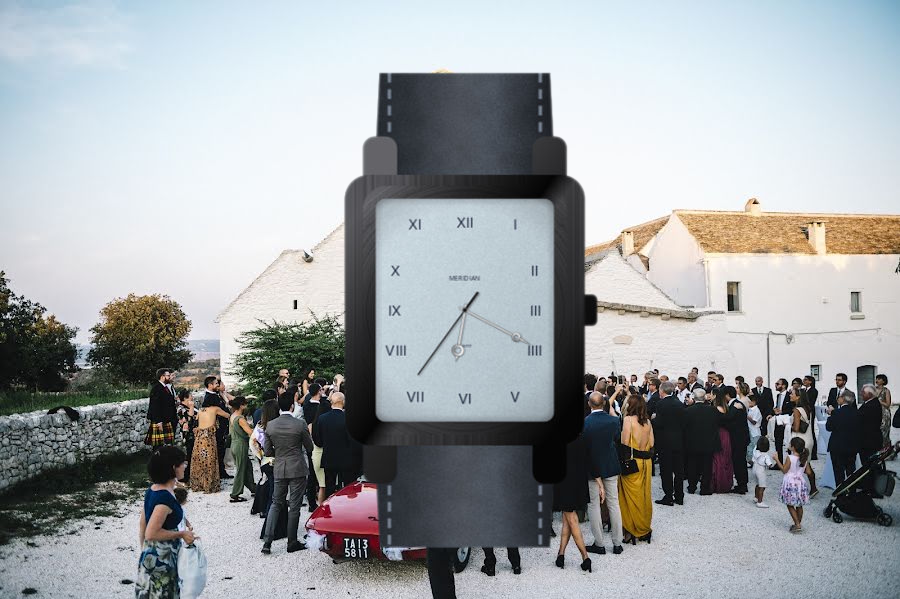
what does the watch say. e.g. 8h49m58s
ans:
6h19m36s
